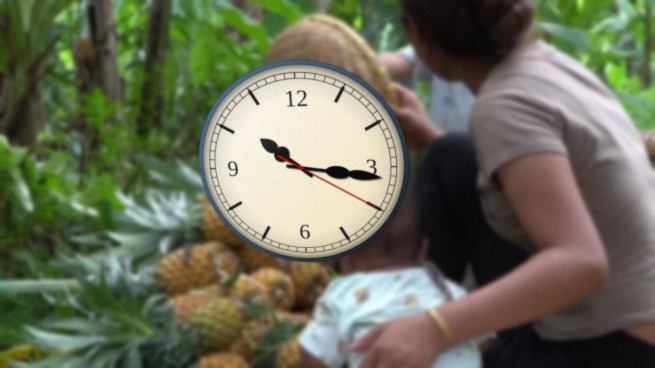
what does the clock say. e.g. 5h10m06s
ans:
10h16m20s
